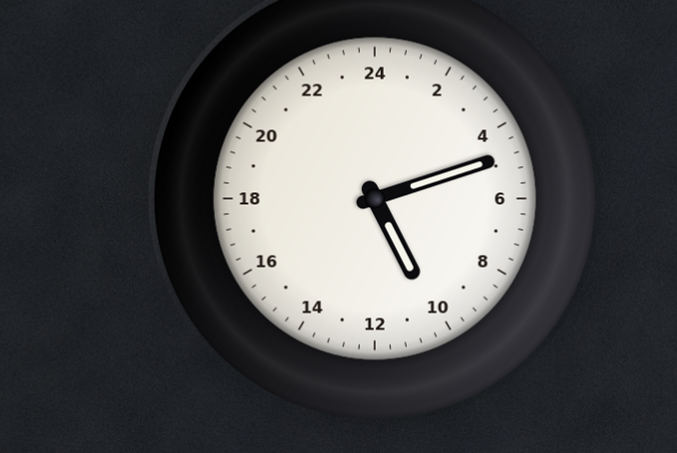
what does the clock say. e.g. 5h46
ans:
10h12
